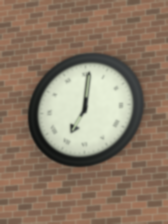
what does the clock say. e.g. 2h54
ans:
7h01
